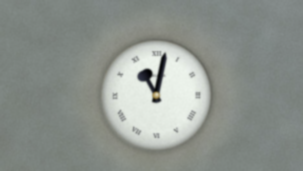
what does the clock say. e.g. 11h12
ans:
11h02
